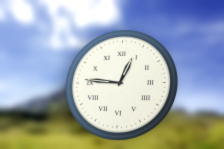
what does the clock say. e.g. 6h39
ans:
12h46
